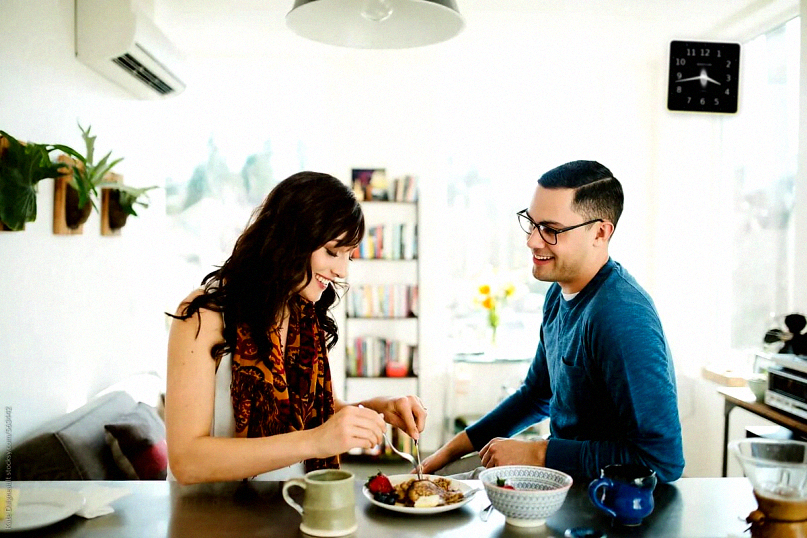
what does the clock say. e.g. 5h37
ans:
3h43
